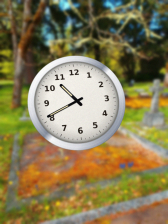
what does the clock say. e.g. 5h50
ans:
10h41
